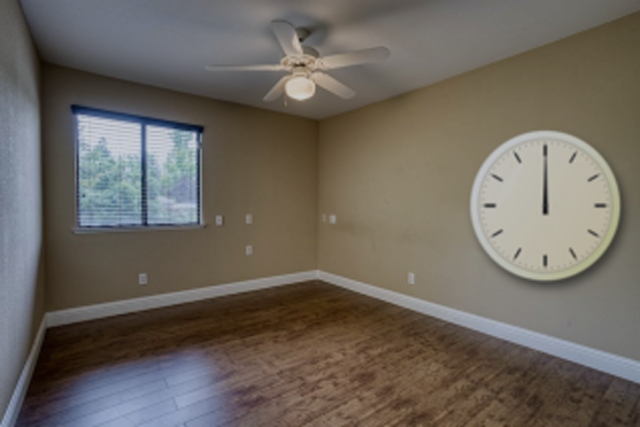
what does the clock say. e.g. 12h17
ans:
12h00
